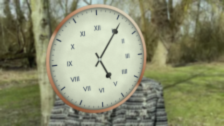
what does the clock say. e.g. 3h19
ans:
5h06
